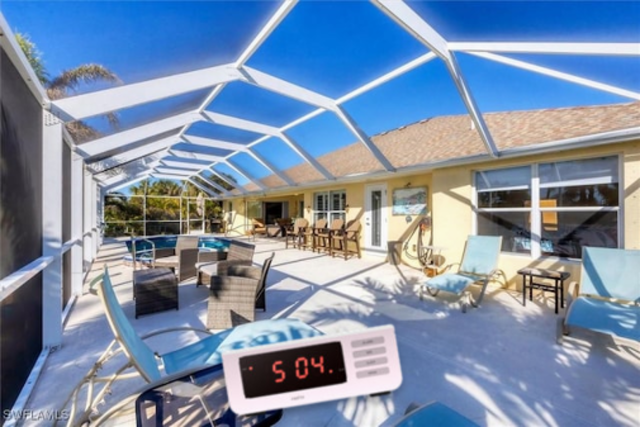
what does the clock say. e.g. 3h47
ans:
5h04
